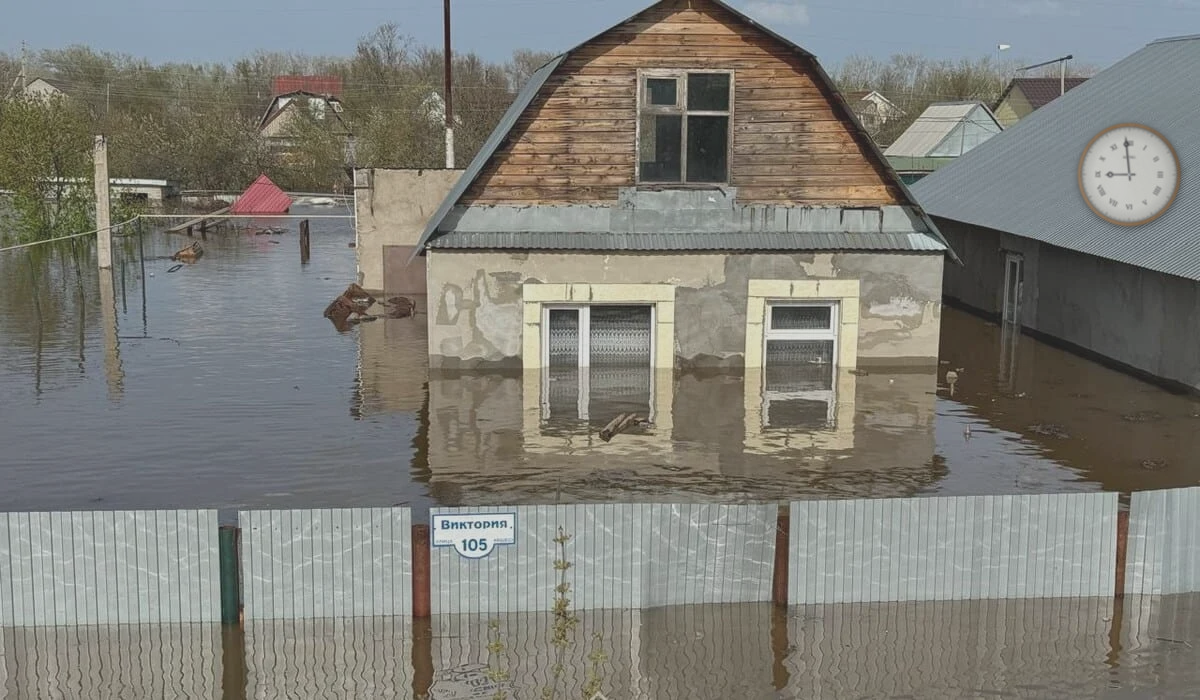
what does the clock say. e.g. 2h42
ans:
8h59
